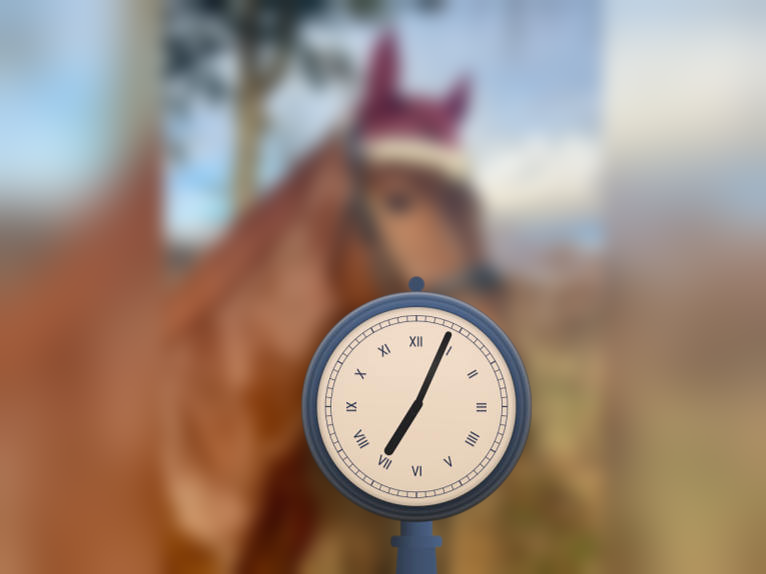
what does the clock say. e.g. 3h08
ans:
7h04
